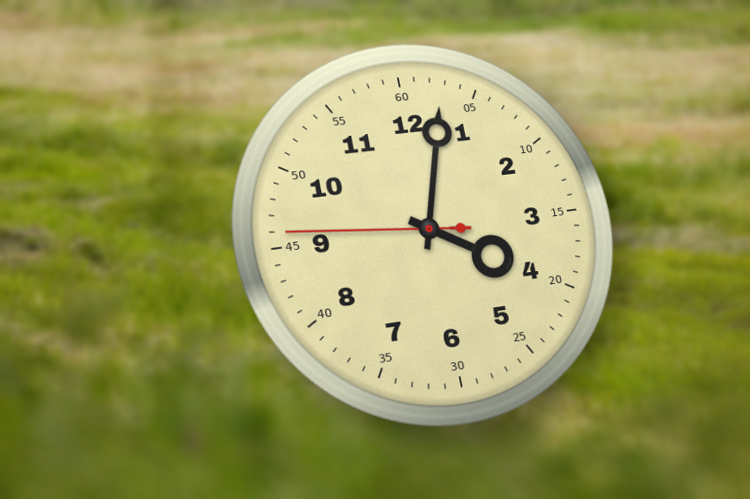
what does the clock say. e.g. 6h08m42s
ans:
4h02m46s
